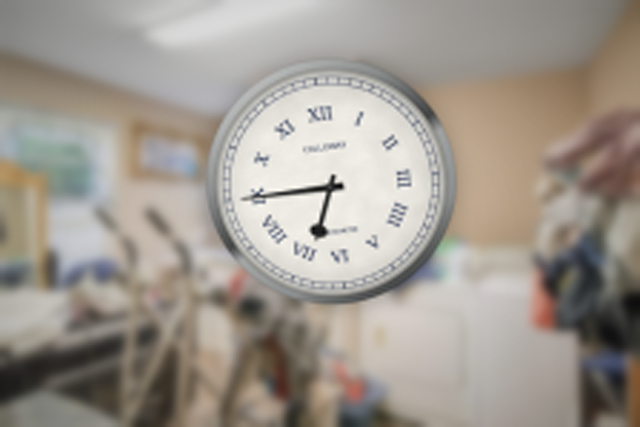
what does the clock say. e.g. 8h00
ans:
6h45
